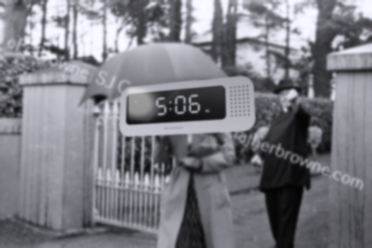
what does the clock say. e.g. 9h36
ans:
5h06
